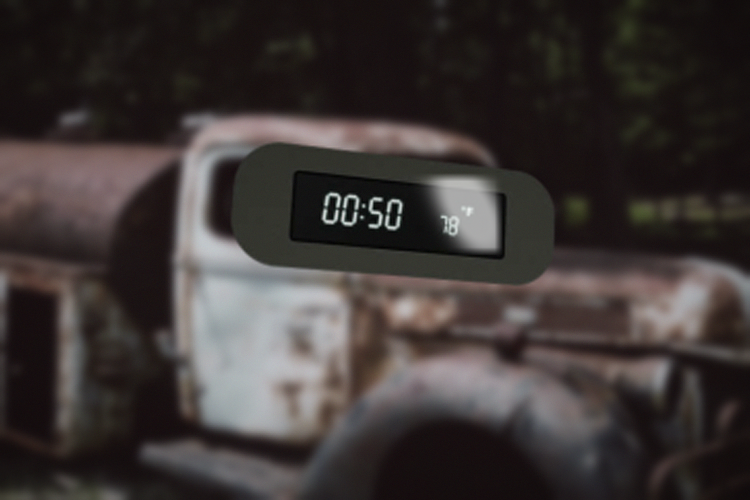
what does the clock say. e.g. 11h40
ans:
0h50
